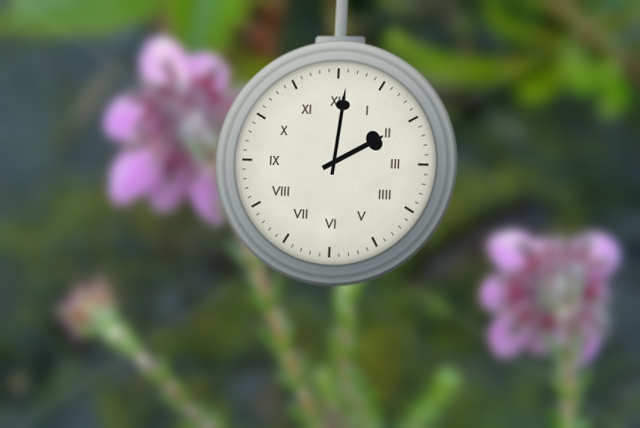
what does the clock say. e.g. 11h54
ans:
2h01
